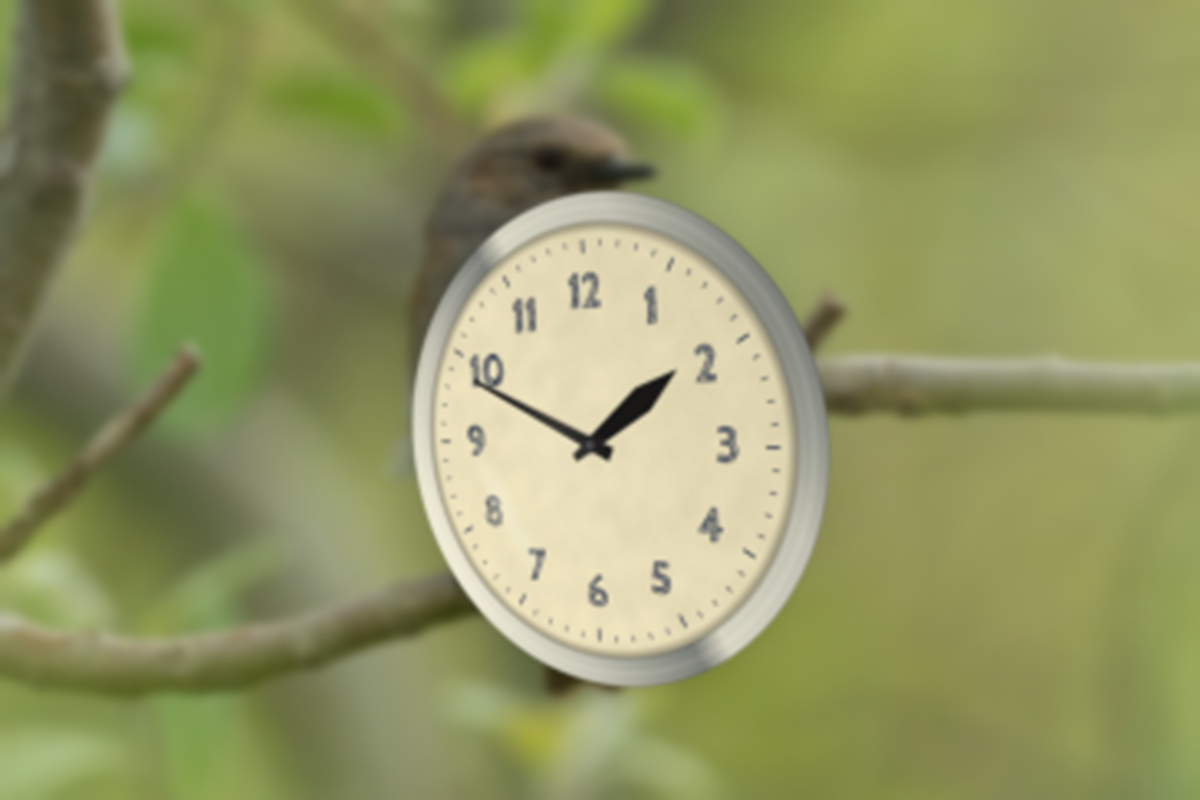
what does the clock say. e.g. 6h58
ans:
1h49
